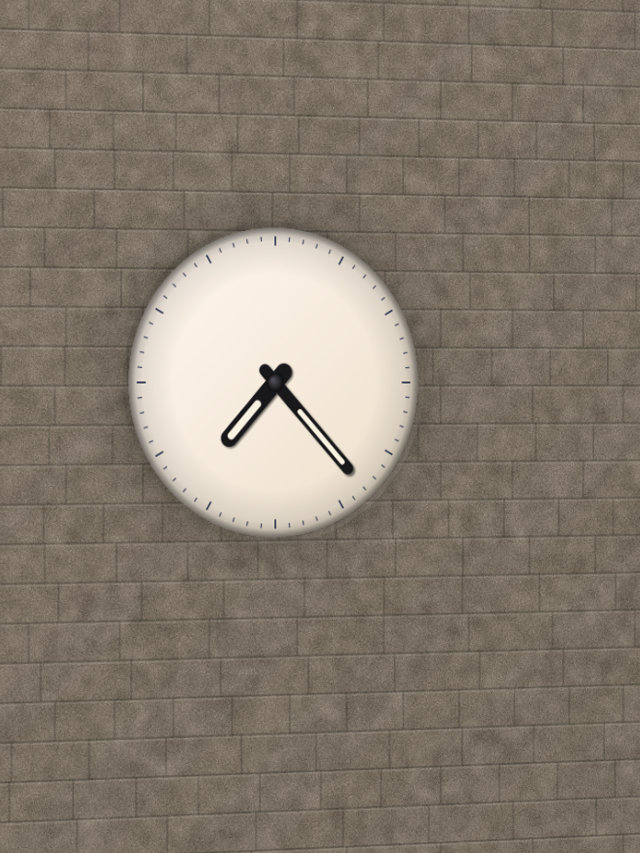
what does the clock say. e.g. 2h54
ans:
7h23
